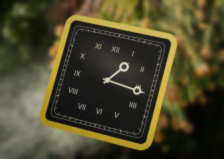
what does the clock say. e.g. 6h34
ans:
1h16
